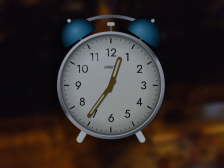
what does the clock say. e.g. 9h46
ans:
12h36
